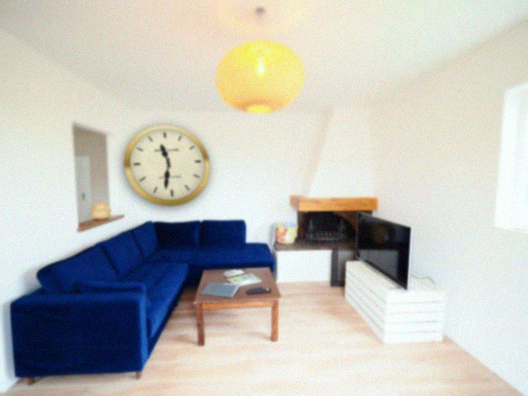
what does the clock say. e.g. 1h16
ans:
11h32
